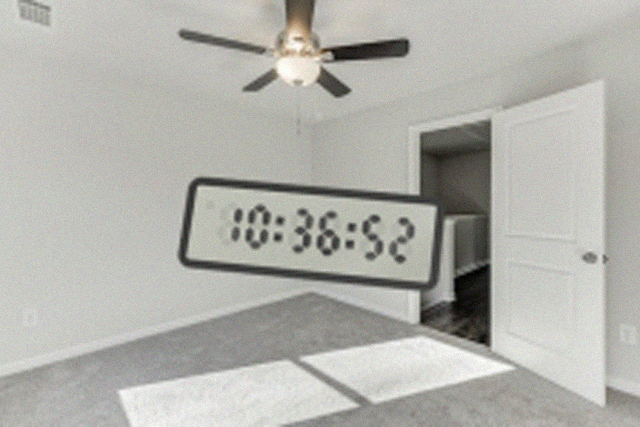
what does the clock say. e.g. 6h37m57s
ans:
10h36m52s
